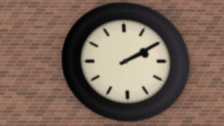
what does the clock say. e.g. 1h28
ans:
2h10
